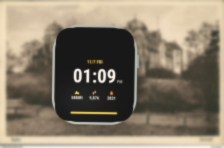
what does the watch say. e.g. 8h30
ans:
1h09
